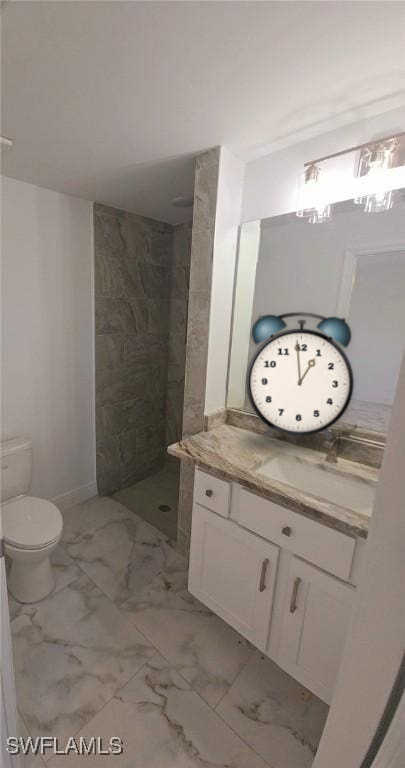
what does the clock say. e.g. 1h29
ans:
12h59
